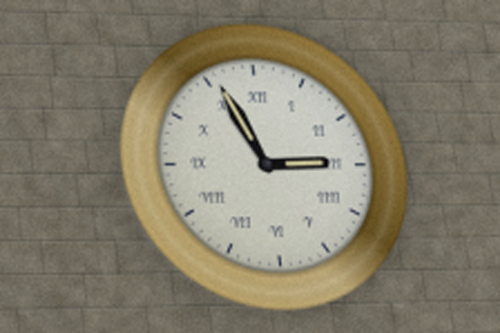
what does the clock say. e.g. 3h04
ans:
2h56
